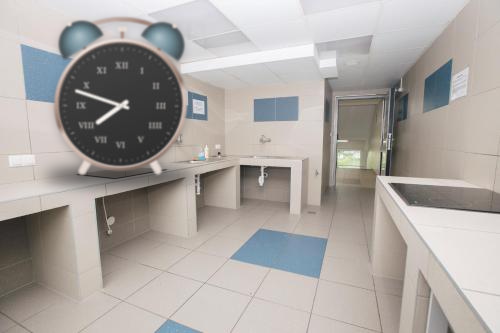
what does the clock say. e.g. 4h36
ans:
7h48
